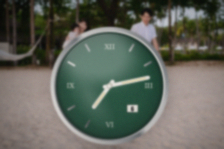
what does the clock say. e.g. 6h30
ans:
7h13
